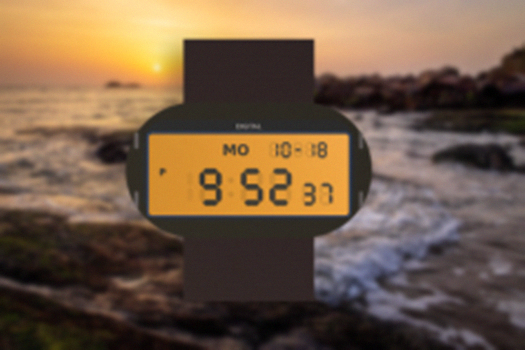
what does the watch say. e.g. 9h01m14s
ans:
9h52m37s
